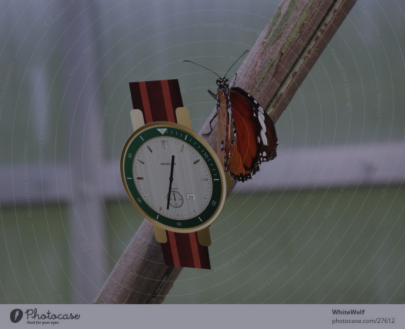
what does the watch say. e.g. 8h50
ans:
12h33
